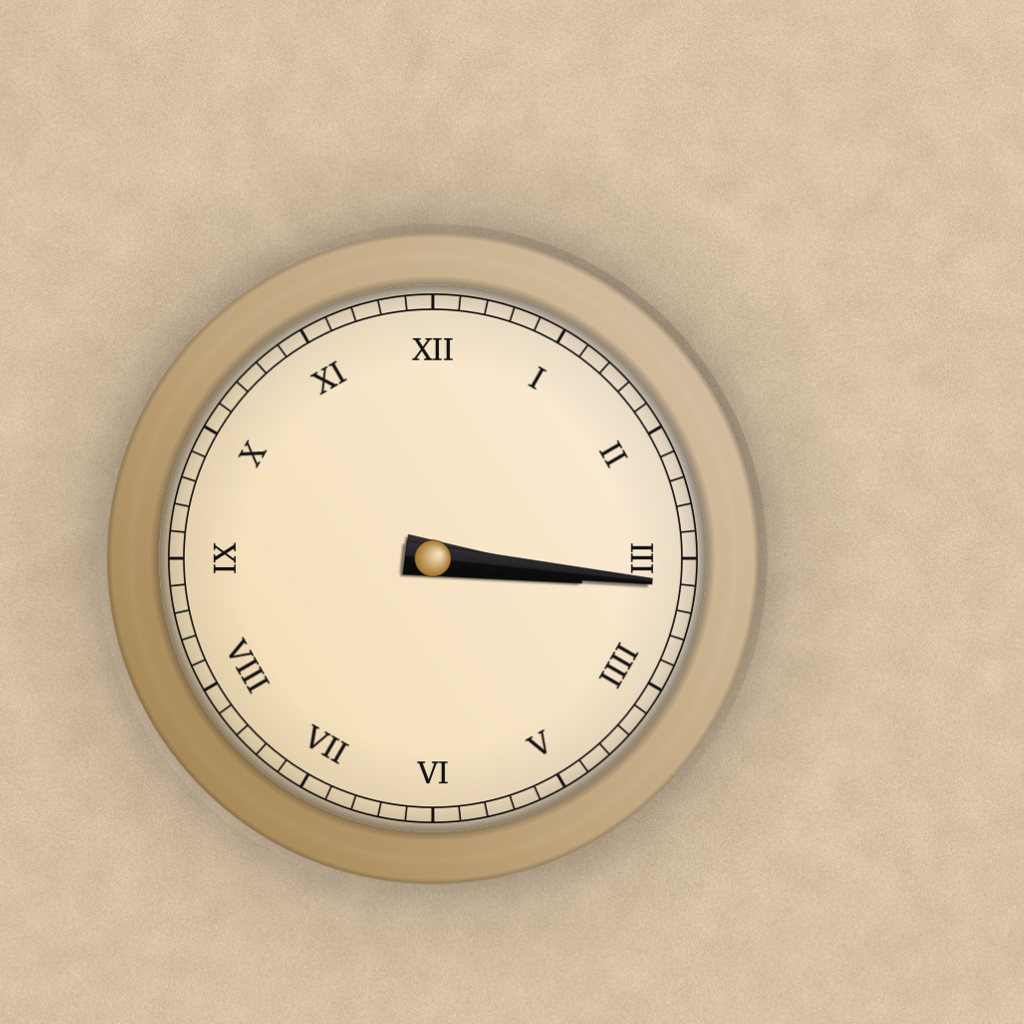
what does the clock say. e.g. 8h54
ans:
3h16
